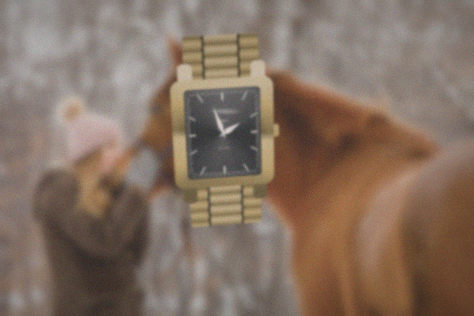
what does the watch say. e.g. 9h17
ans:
1h57
